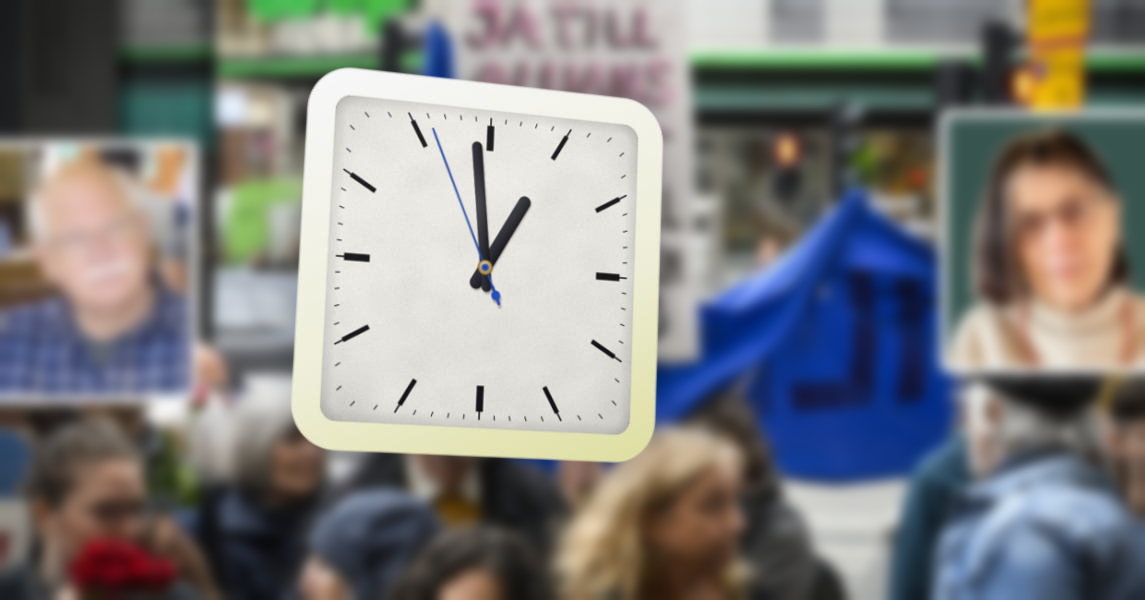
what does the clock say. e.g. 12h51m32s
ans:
12h58m56s
